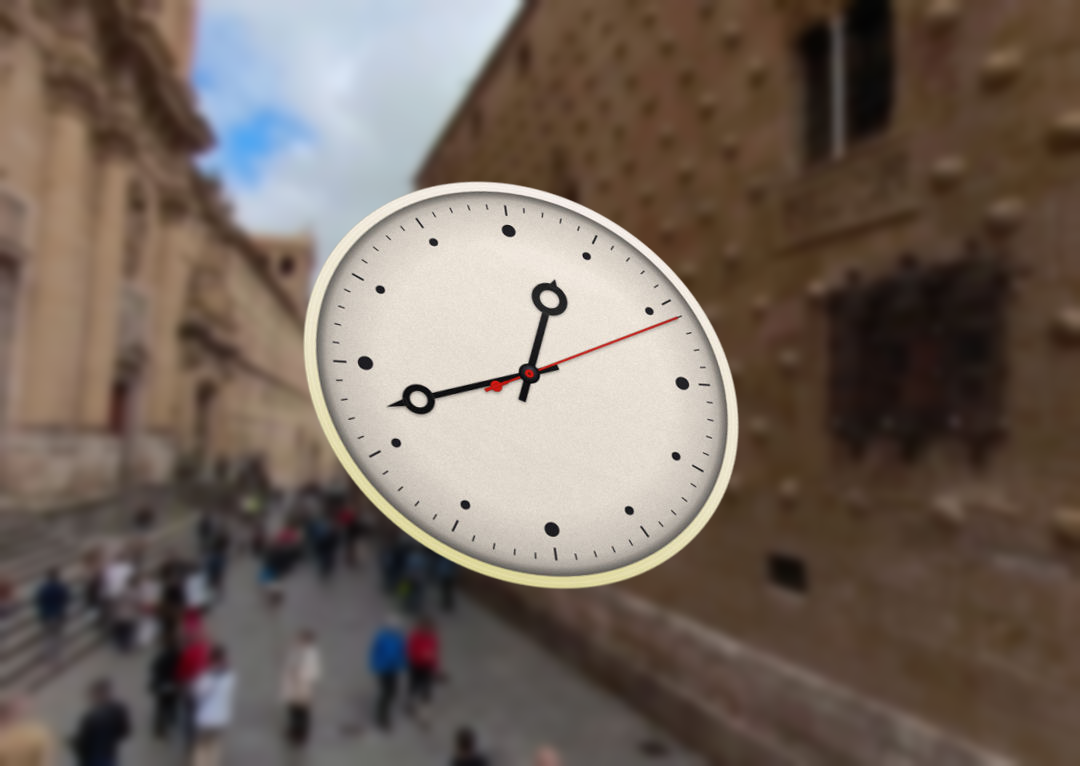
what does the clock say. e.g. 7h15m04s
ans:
12h42m11s
